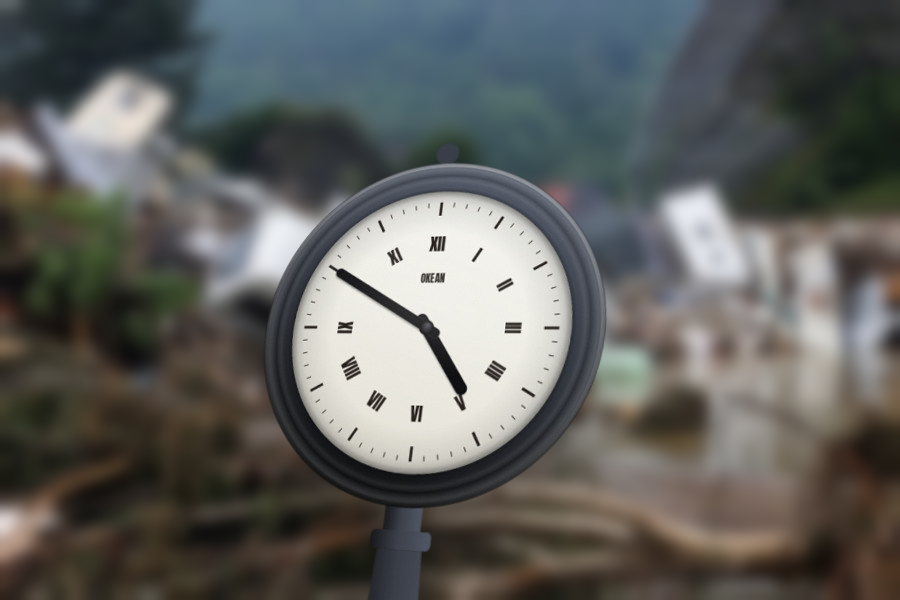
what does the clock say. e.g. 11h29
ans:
4h50
